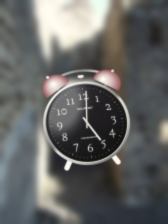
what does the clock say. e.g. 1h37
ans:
5h01
